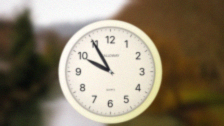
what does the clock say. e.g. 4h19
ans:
9h55
